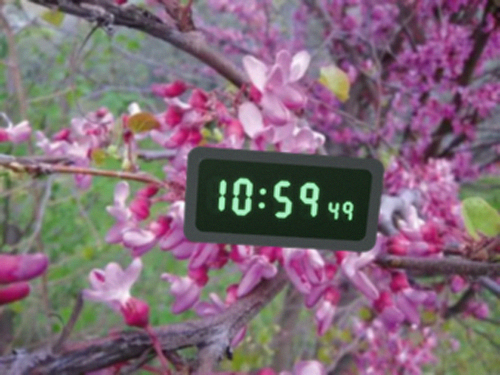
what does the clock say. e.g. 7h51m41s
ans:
10h59m49s
